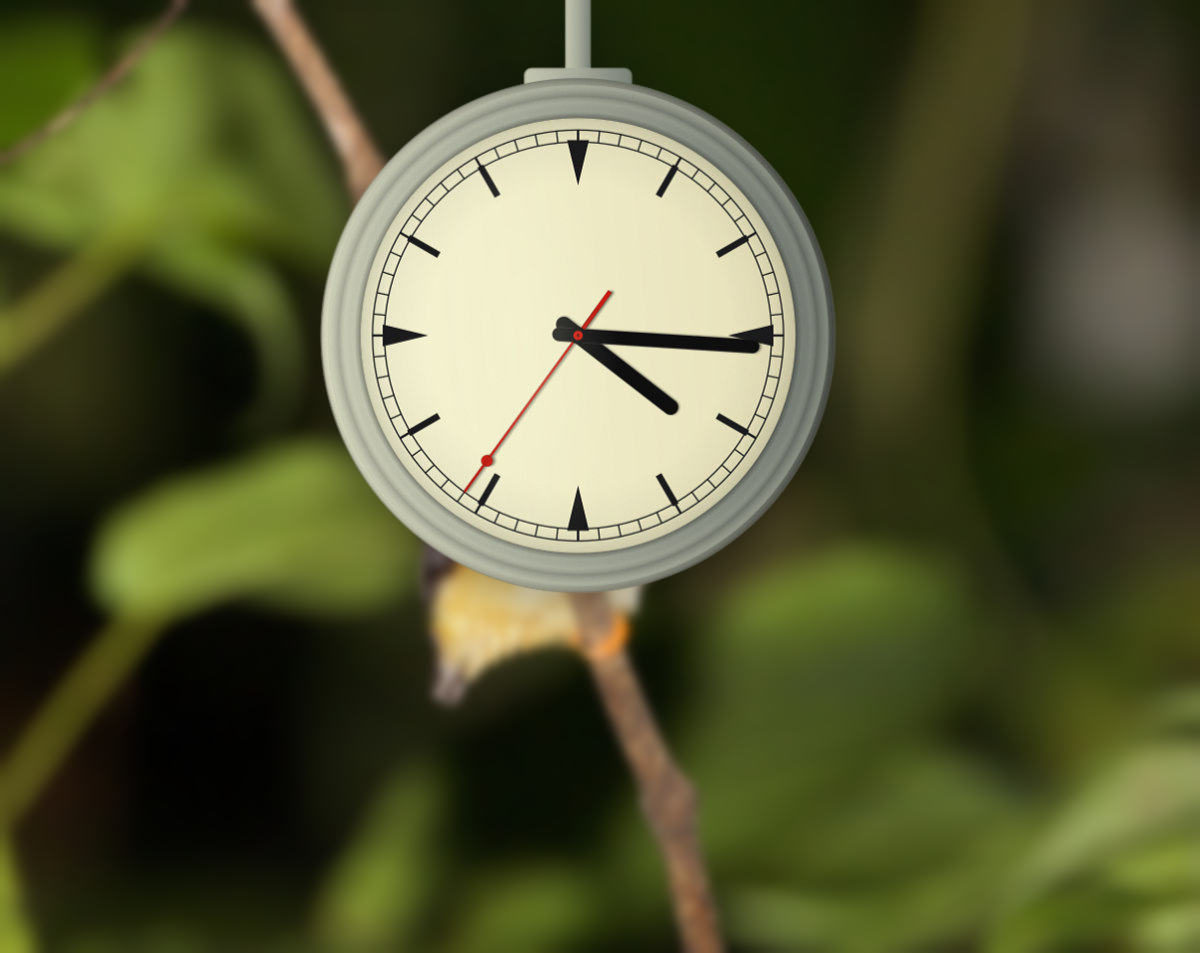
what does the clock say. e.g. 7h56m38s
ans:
4h15m36s
